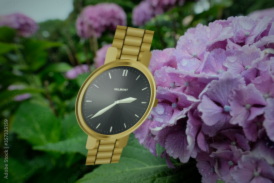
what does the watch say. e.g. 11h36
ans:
2h39
